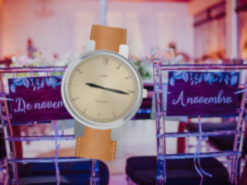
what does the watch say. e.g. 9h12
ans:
9h16
